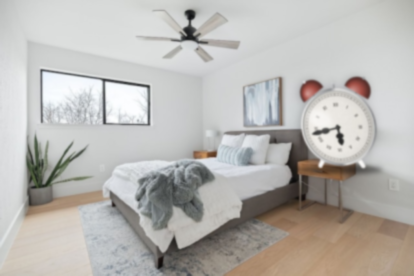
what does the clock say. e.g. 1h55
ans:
5h43
